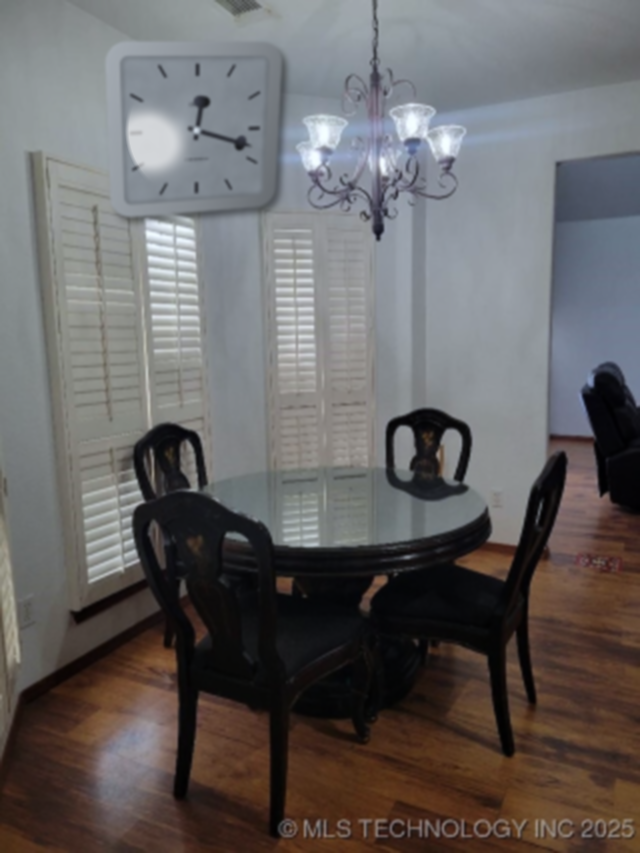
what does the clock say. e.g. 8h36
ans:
12h18
